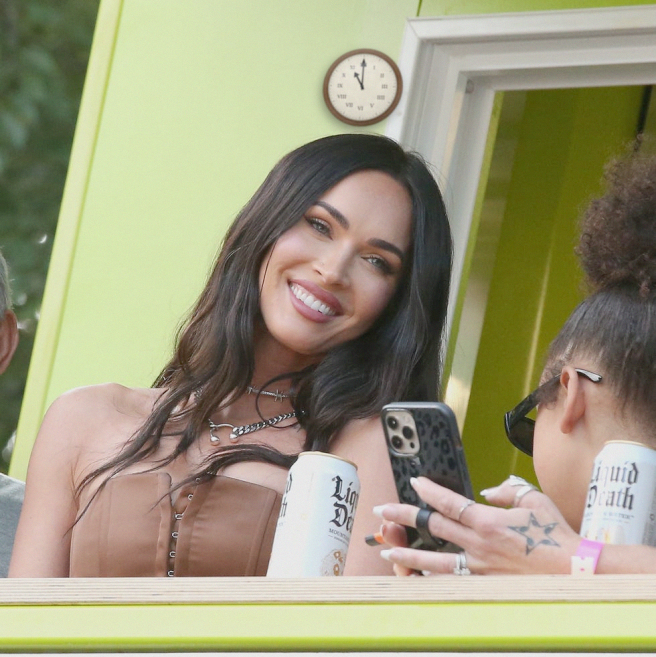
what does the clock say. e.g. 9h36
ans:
11h00
